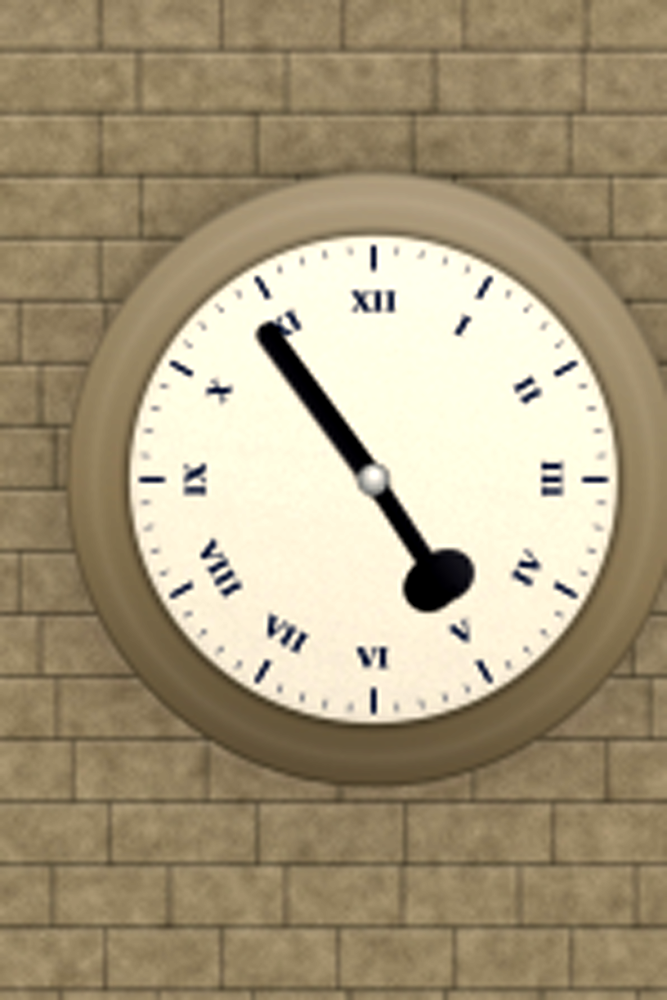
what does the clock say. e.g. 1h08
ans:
4h54
